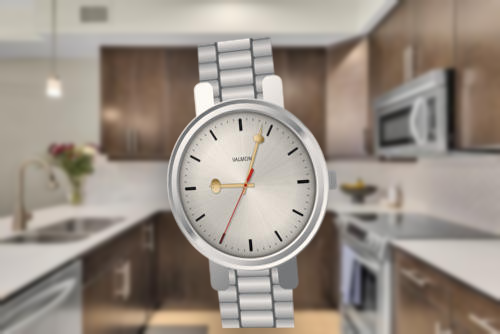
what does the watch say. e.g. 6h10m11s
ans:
9h03m35s
